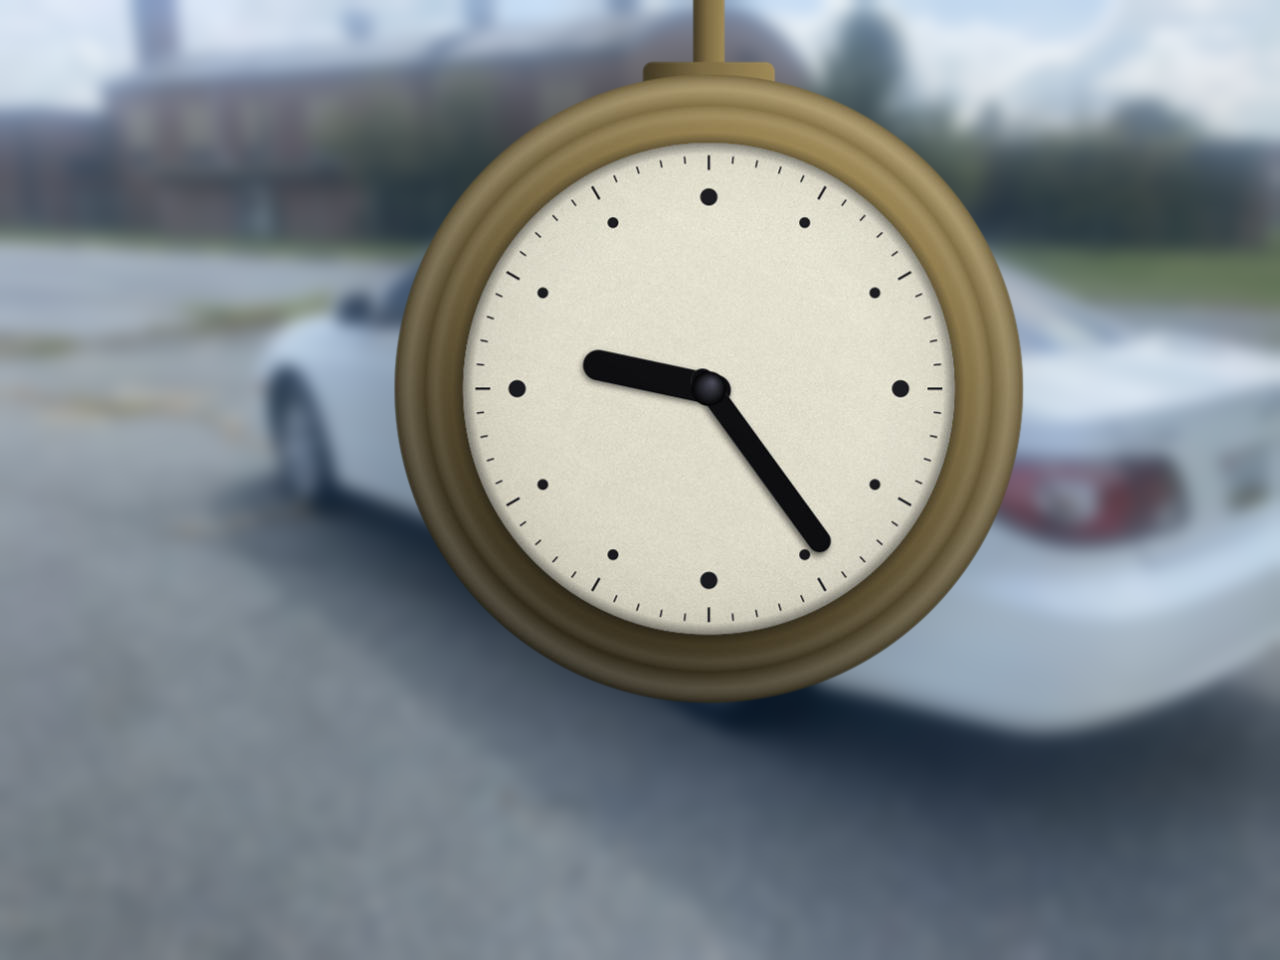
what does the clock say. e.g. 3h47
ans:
9h24
